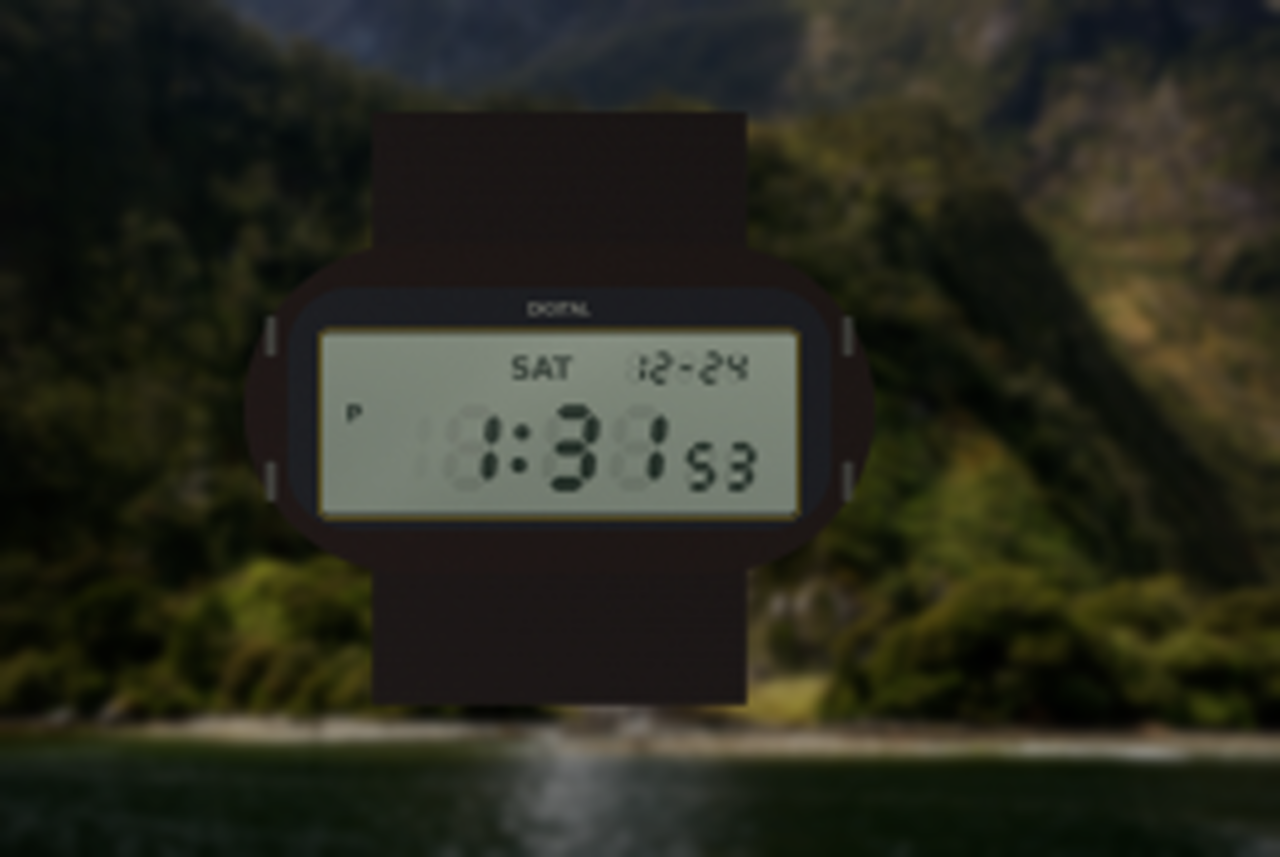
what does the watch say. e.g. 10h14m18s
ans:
1h31m53s
